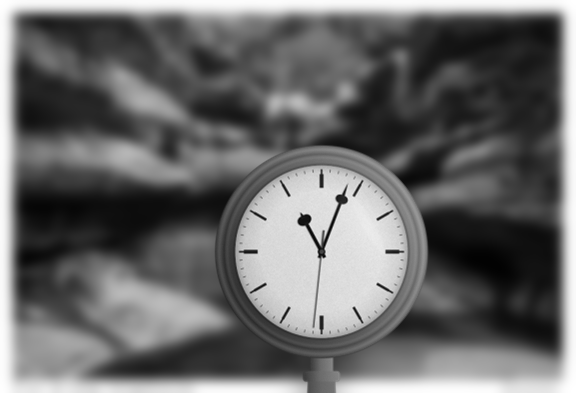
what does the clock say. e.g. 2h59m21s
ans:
11h03m31s
